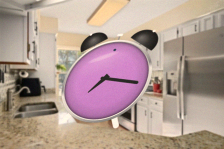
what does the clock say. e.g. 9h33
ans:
7h16
